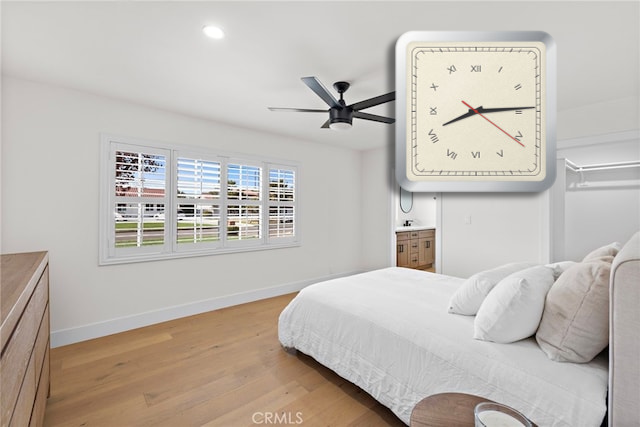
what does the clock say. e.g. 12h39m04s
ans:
8h14m21s
